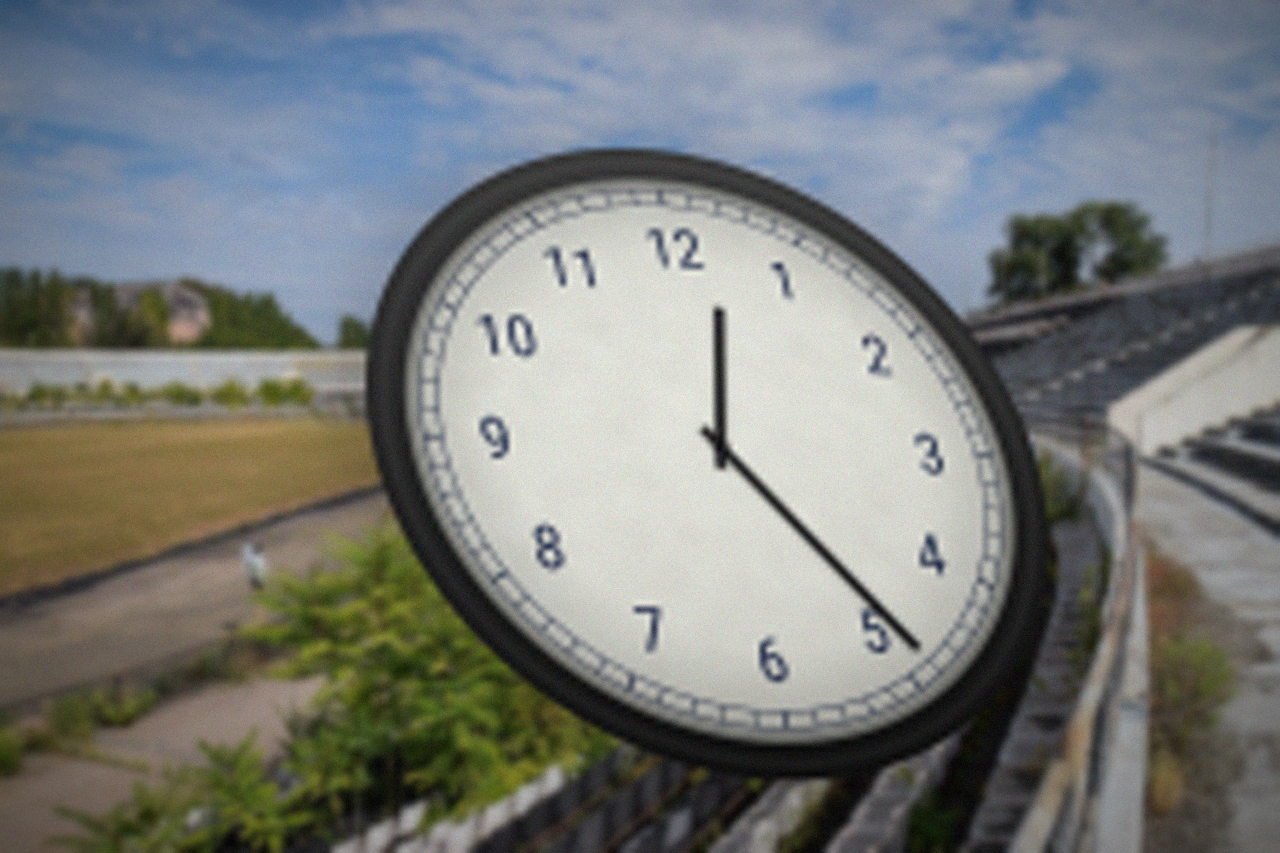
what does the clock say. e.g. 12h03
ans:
12h24
